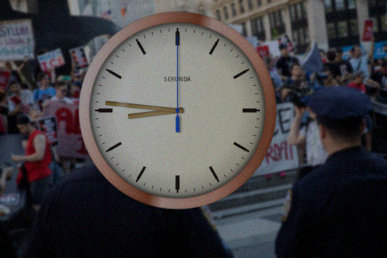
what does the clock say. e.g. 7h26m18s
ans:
8h46m00s
